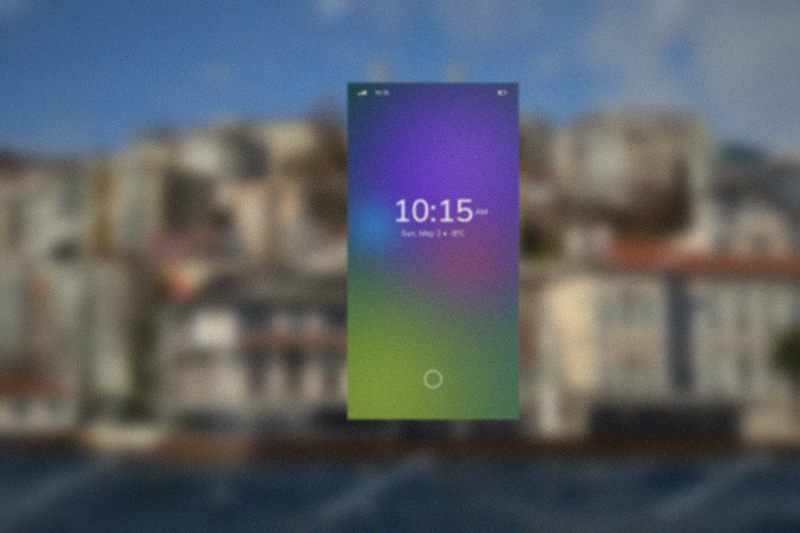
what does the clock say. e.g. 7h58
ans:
10h15
